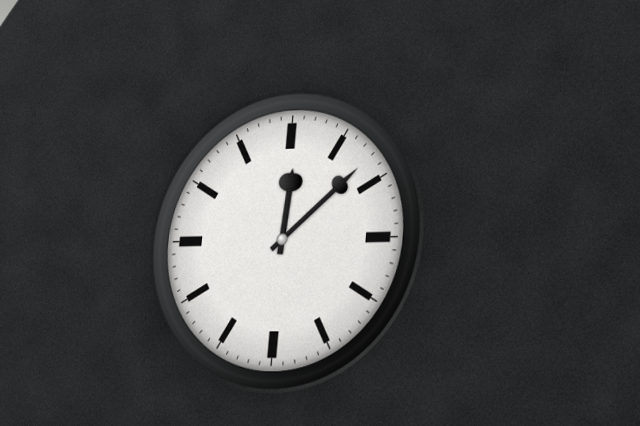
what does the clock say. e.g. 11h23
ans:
12h08
